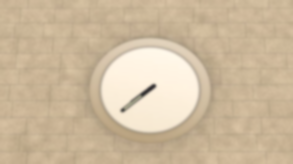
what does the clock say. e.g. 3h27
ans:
7h38
